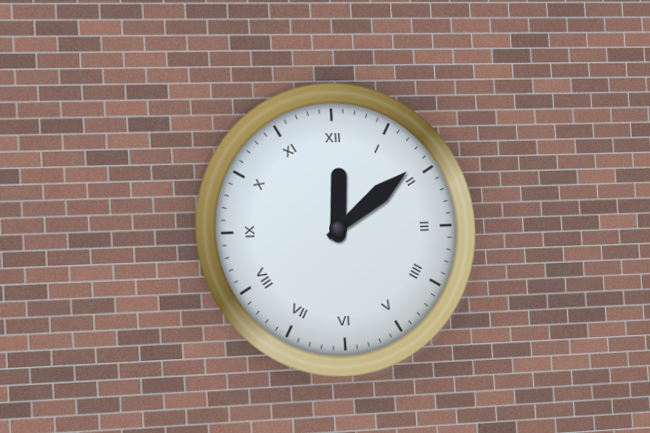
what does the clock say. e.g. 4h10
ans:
12h09
